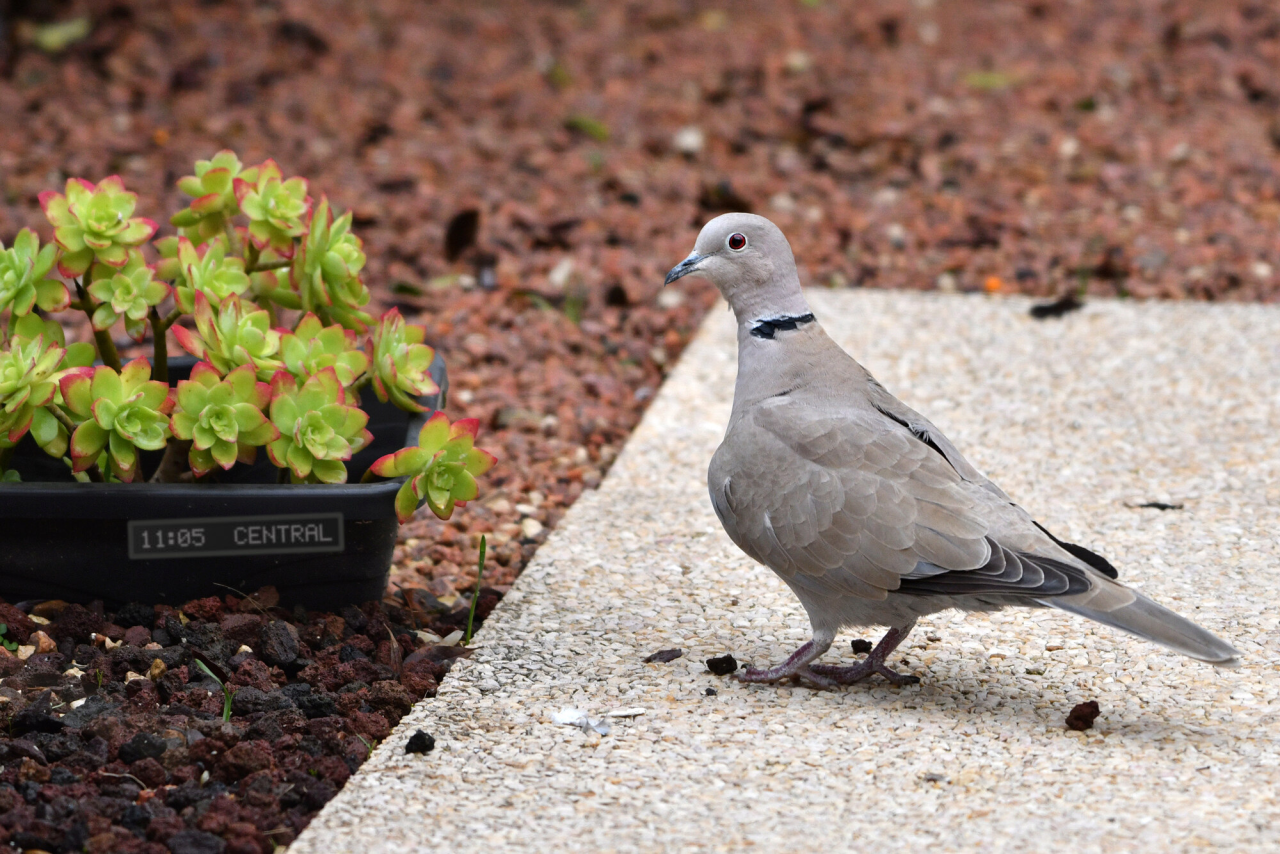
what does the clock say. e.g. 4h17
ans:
11h05
